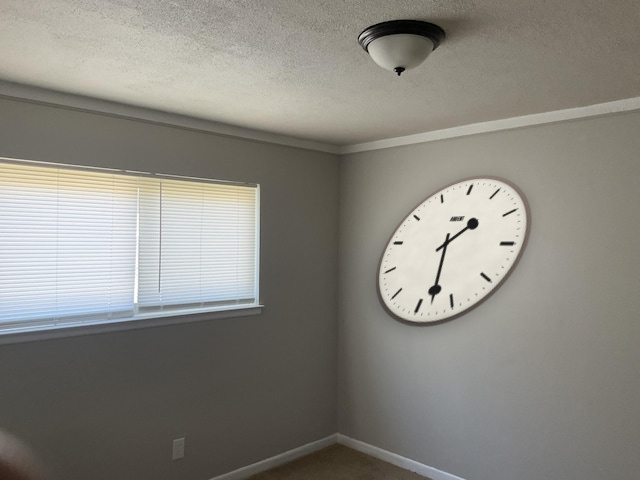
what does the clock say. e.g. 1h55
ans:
1h28
